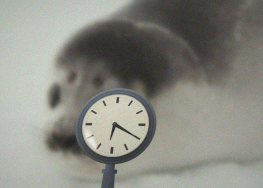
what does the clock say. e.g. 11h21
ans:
6h20
